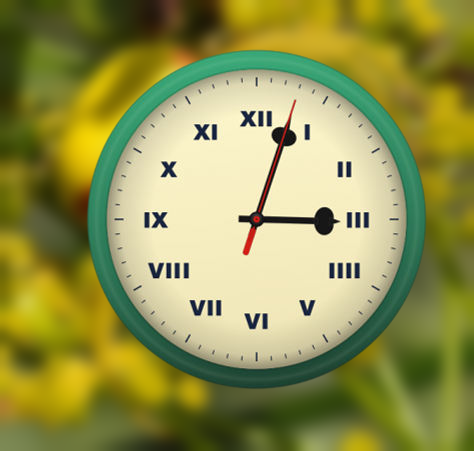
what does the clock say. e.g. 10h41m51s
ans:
3h03m03s
